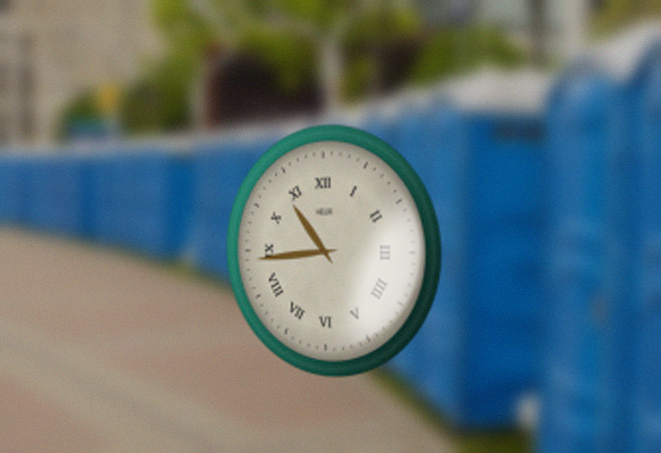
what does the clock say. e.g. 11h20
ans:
10h44
